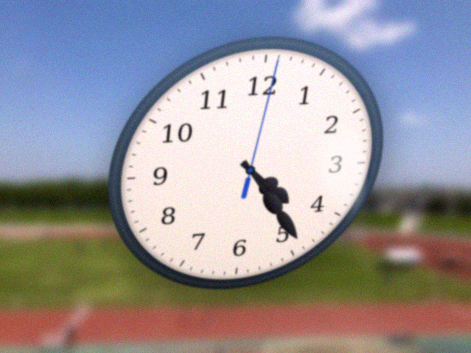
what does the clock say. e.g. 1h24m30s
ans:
4h24m01s
